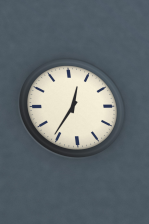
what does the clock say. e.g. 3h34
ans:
12h36
